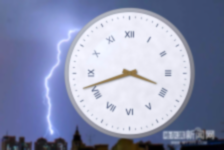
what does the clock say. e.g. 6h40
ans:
3h42
